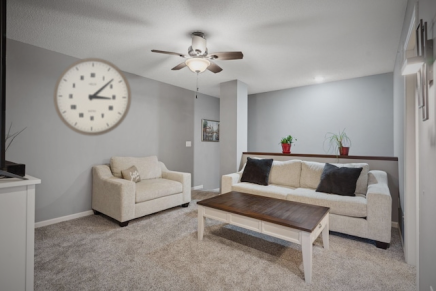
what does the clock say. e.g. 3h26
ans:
3h08
